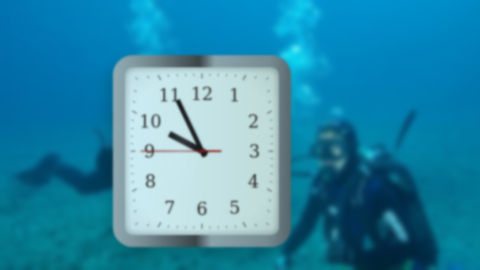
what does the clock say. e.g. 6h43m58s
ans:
9h55m45s
